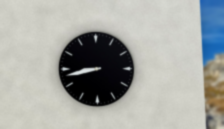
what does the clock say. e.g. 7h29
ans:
8h43
